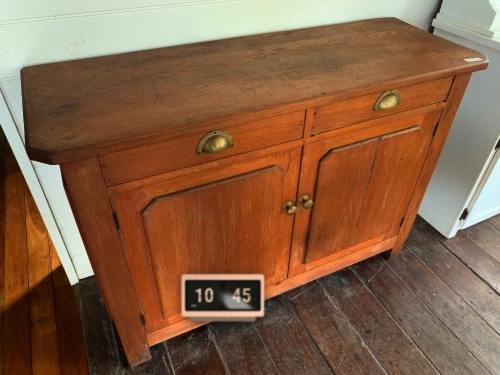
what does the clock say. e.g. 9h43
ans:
10h45
